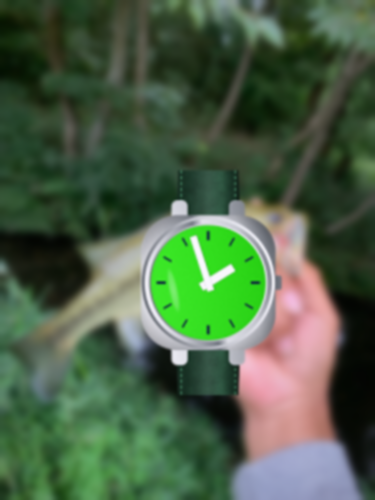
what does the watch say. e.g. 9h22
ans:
1h57
